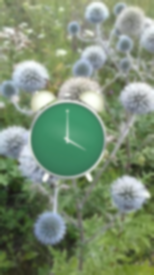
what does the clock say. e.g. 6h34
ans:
4h00
